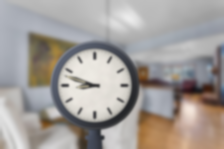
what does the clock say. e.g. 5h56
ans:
8h48
